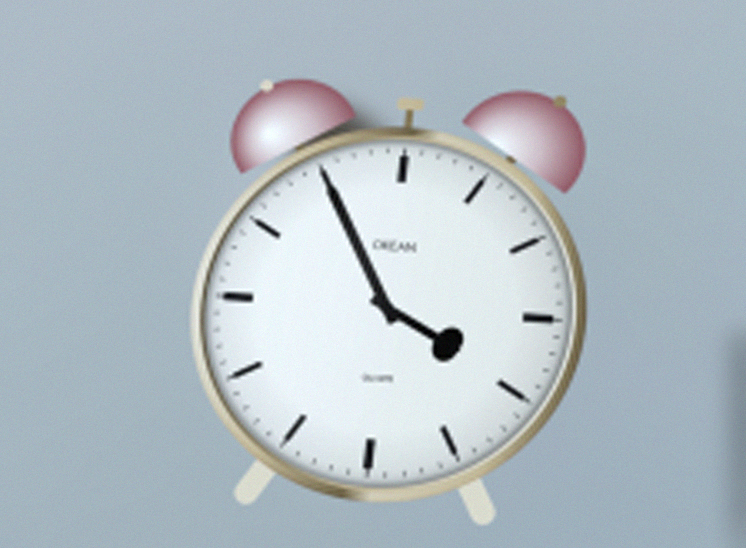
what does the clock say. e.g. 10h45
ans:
3h55
